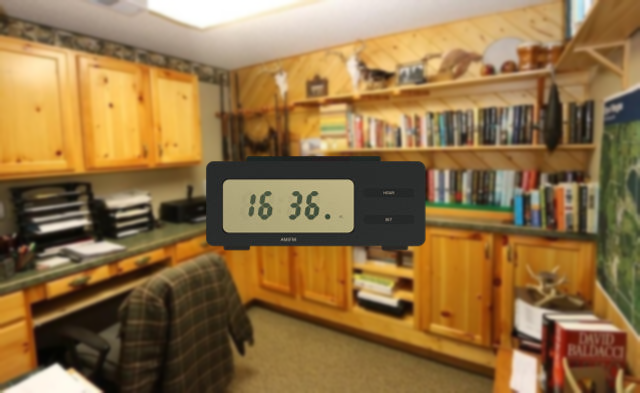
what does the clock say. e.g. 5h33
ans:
16h36
